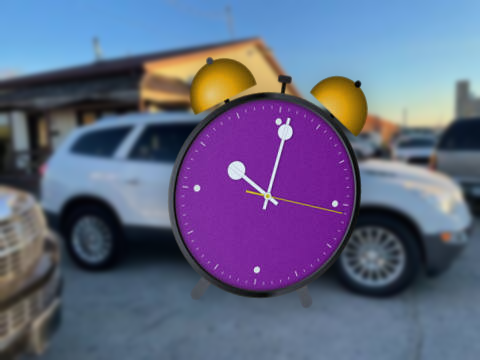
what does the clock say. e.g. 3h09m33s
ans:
10h01m16s
